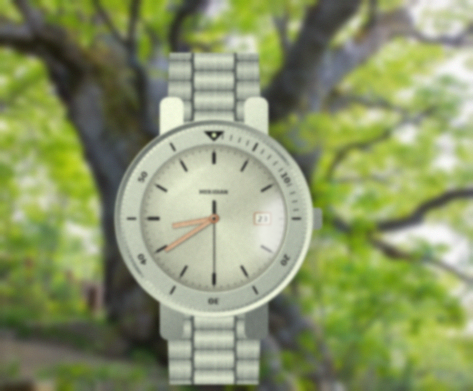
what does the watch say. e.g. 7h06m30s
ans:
8h39m30s
